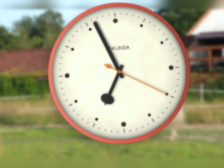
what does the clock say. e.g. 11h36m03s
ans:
6h56m20s
